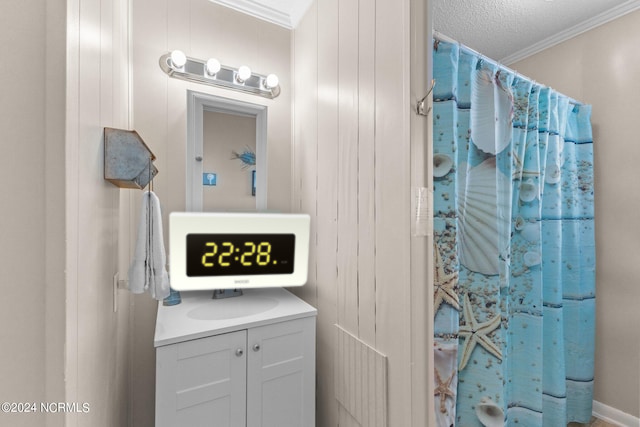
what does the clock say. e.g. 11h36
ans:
22h28
